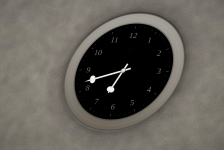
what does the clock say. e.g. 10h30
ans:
6h42
